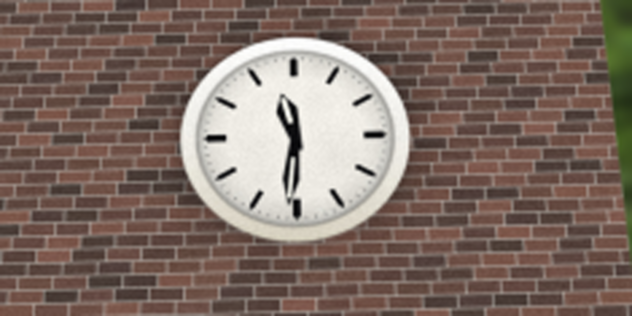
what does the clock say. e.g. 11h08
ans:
11h31
